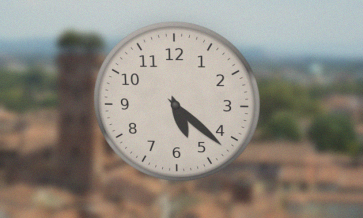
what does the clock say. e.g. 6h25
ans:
5h22
